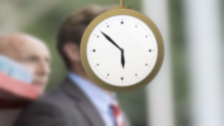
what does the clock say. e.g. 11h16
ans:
5h52
